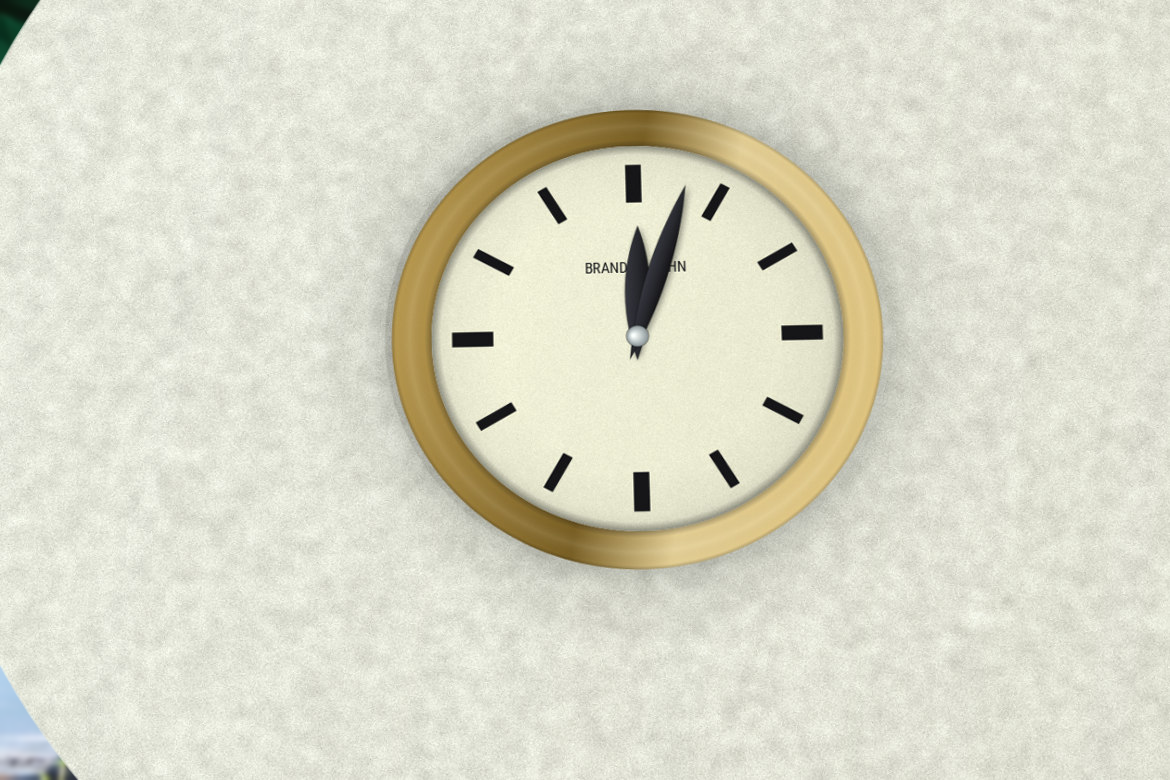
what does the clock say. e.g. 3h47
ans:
12h03
